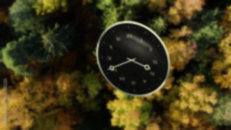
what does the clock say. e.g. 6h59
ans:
3h41
